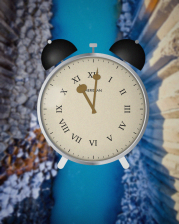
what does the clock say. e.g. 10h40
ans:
11h01
